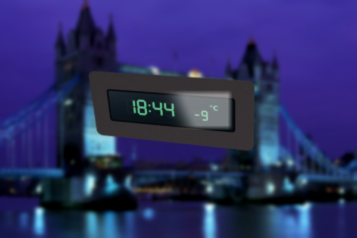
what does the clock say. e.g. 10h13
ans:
18h44
